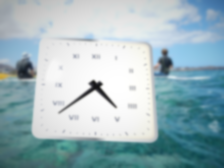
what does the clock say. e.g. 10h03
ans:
4h38
